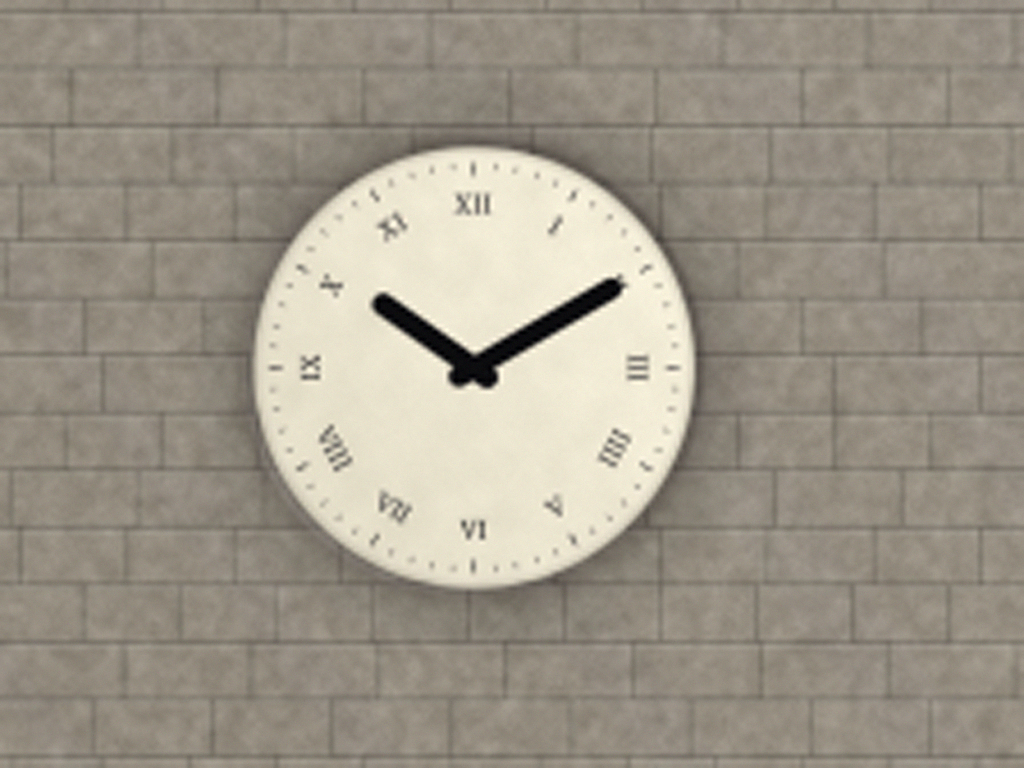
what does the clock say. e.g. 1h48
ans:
10h10
